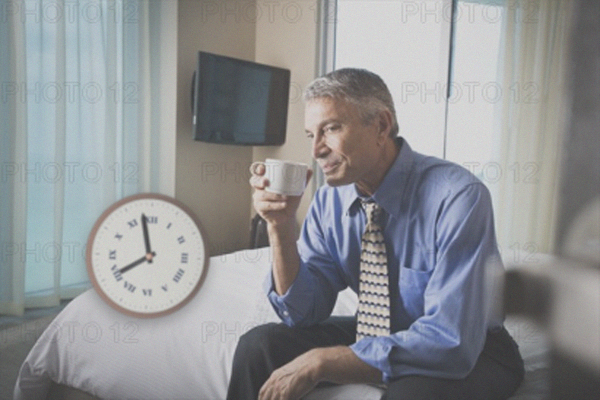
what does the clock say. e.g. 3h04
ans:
7h58
